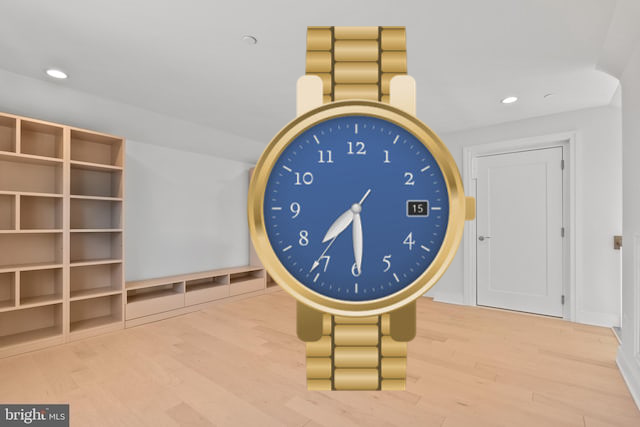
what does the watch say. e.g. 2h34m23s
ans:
7h29m36s
